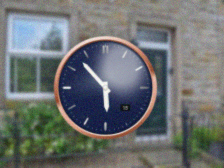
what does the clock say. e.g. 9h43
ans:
5h53
